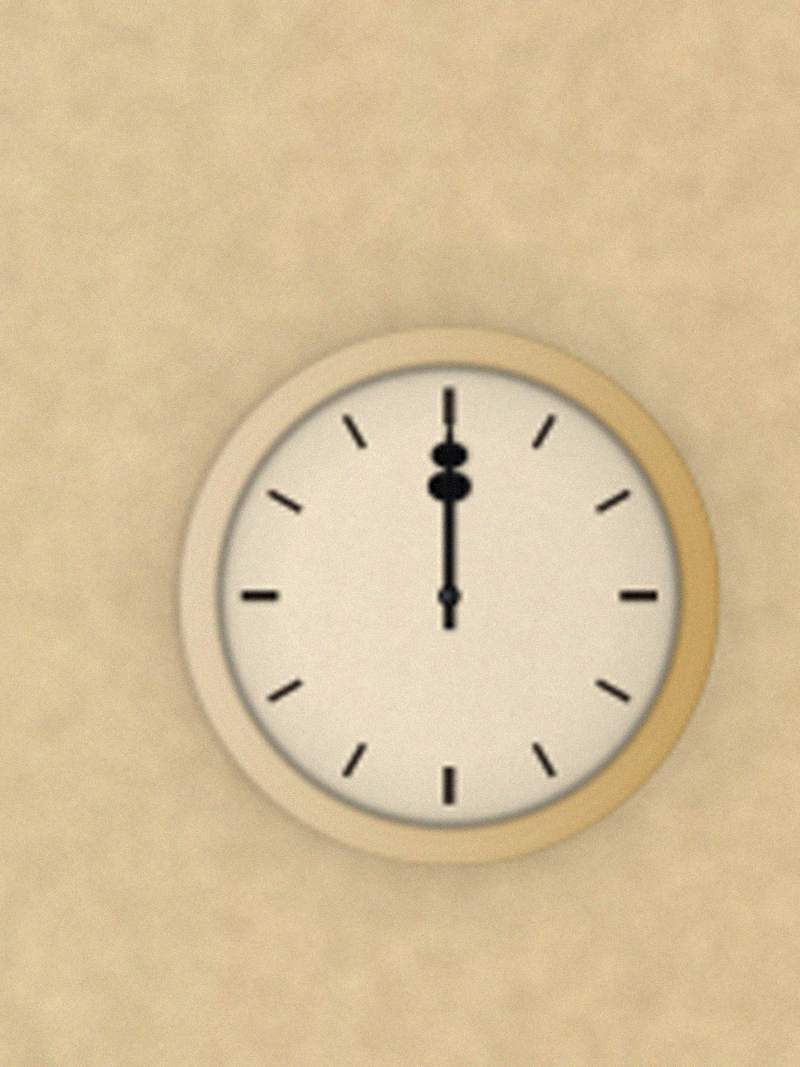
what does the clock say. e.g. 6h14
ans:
12h00
